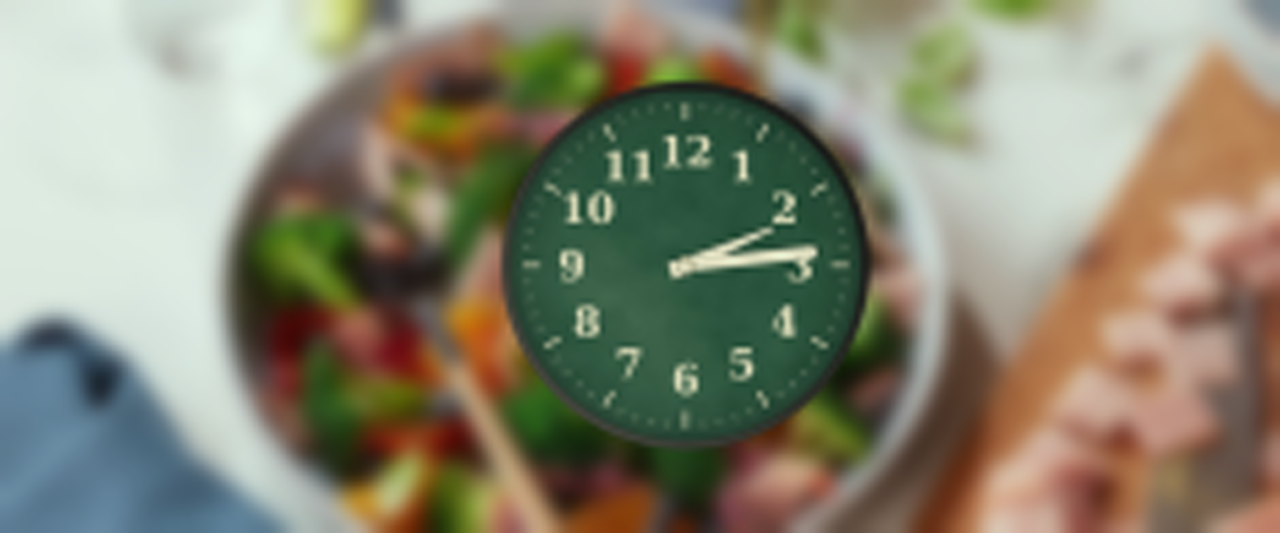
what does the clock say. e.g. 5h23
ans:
2h14
